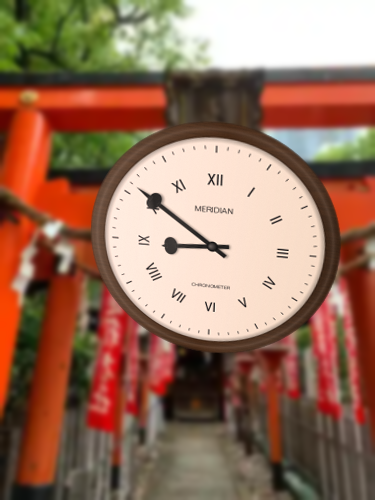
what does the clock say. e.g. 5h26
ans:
8h51
